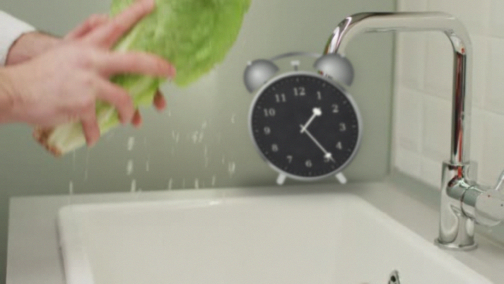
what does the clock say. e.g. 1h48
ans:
1h24
